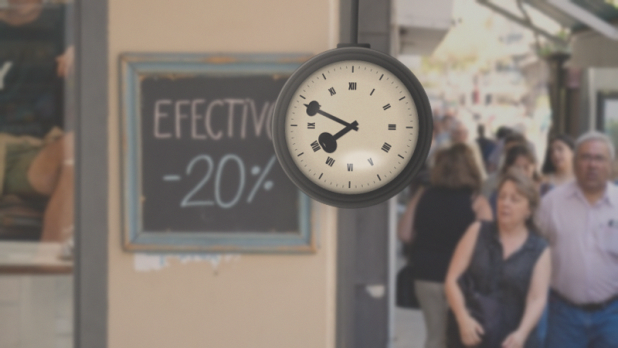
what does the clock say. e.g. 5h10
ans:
7h49
